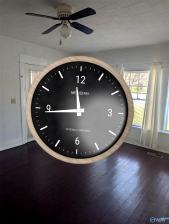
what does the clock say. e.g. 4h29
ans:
11h44
